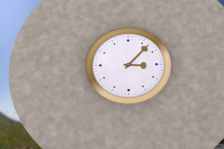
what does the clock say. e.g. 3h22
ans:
3h07
